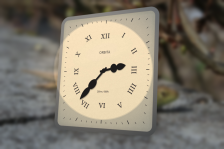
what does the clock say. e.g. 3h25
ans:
2h37
